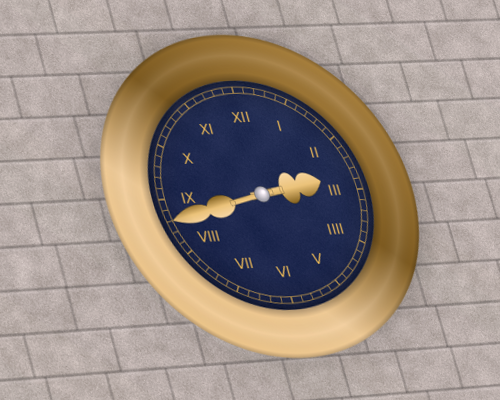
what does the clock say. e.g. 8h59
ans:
2h43
